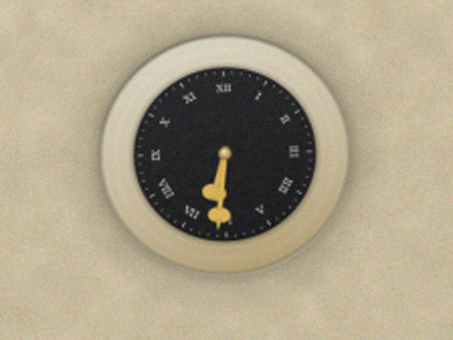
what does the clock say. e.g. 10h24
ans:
6h31
